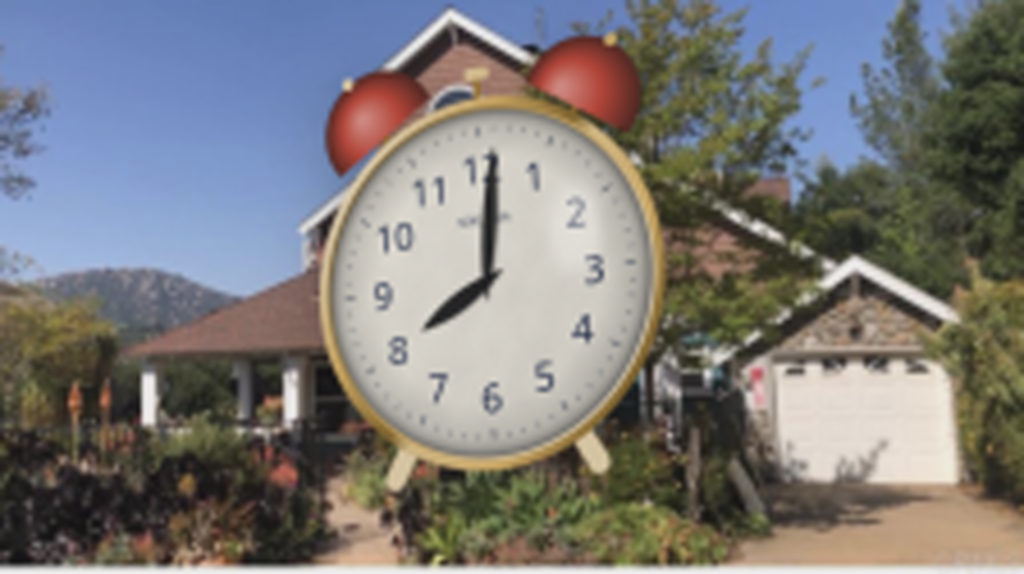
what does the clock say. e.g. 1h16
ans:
8h01
